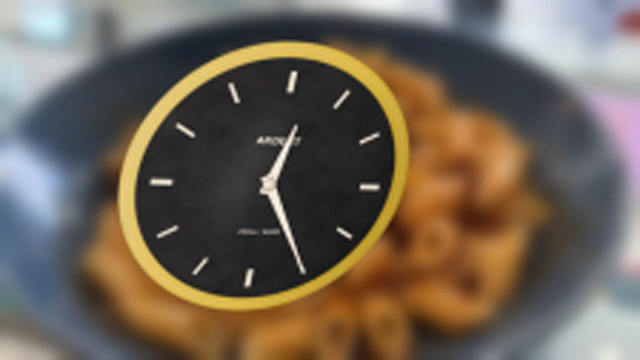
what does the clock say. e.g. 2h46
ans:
12h25
